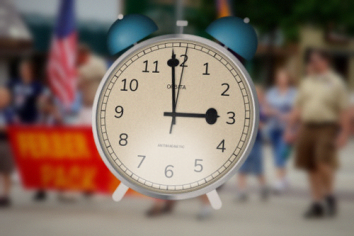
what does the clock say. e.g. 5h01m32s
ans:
2h59m01s
